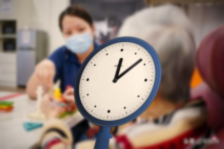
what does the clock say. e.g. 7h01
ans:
12h08
